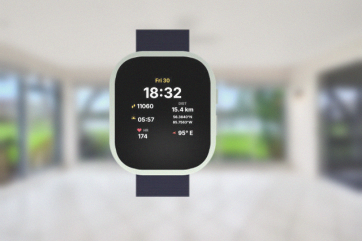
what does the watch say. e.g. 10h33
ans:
18h32
